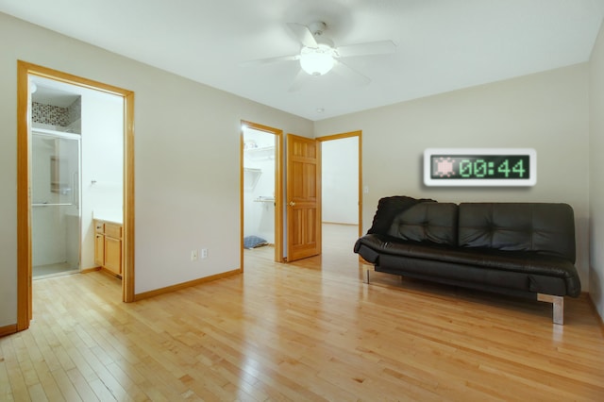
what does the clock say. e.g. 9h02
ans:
0h44
